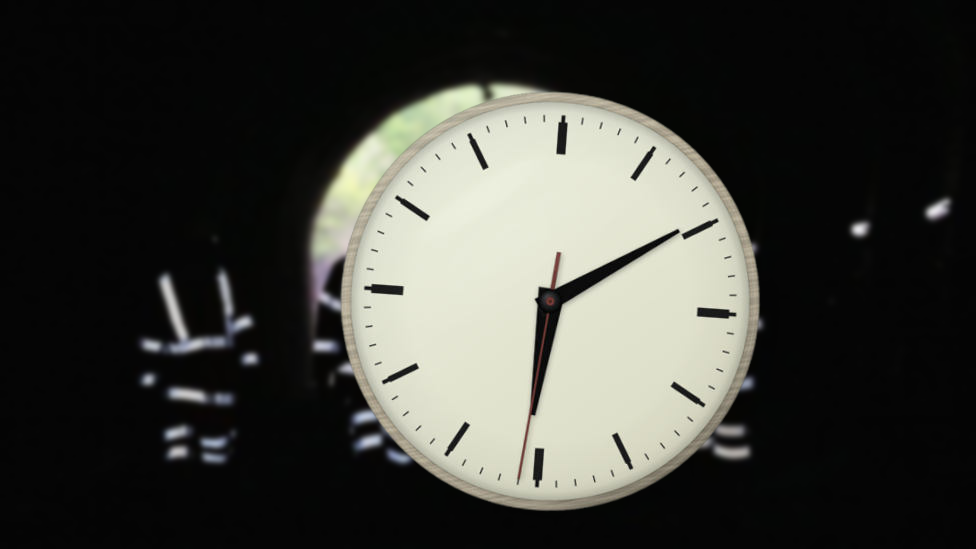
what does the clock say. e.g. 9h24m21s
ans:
6h09m31s
